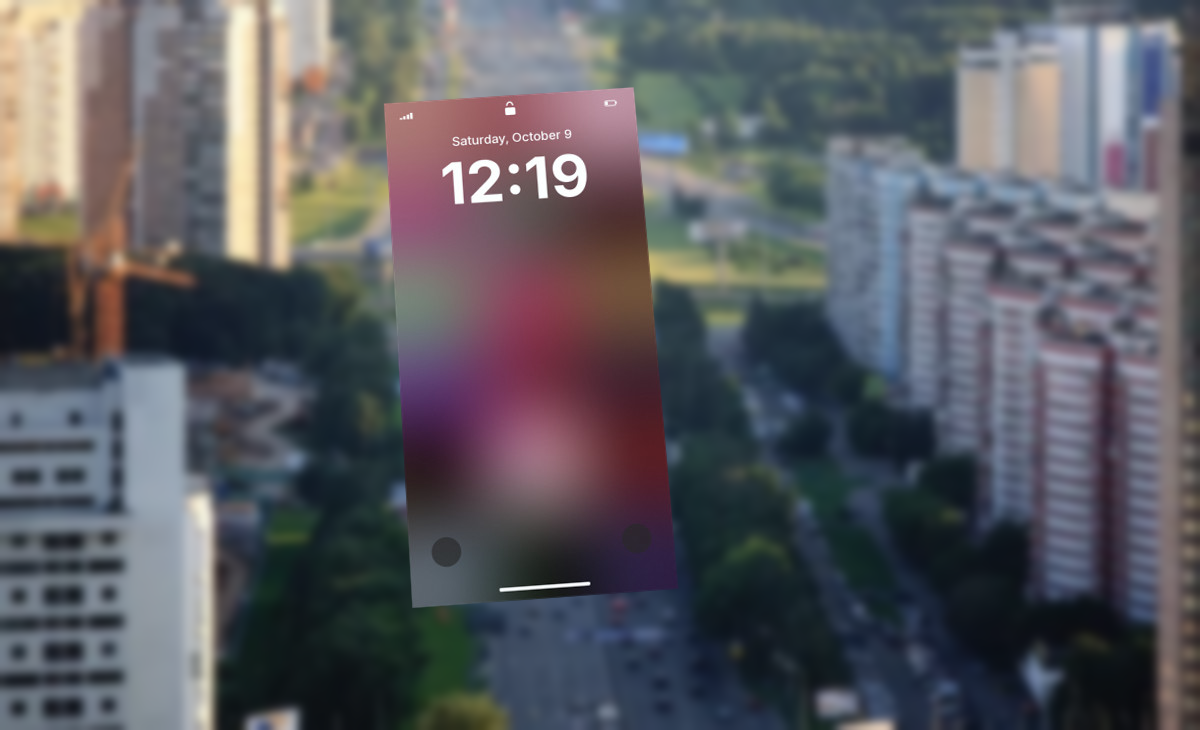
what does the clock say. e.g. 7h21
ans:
12h19
